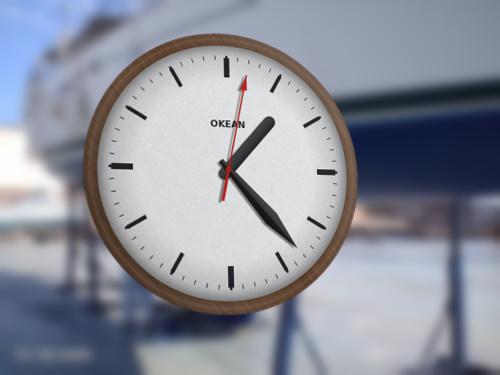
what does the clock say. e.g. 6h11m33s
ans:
1h23m02s
